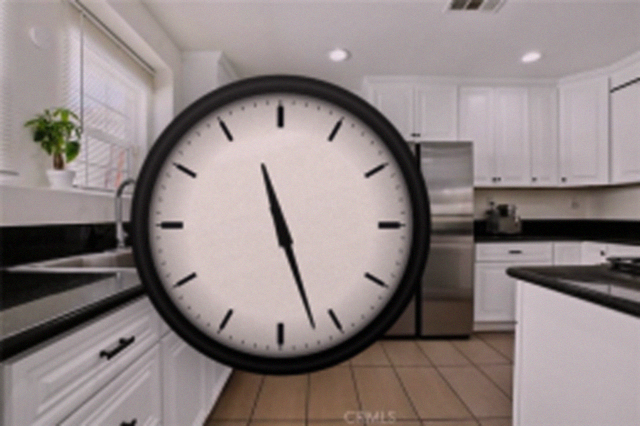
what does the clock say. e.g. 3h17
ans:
11h27
